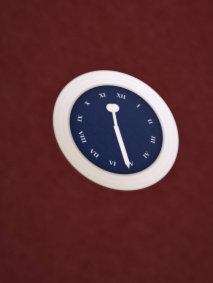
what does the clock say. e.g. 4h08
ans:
11h26
